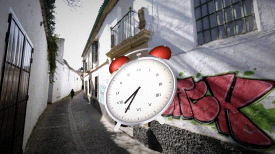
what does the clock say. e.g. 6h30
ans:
7h35
